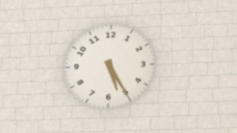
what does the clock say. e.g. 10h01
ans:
5h25
